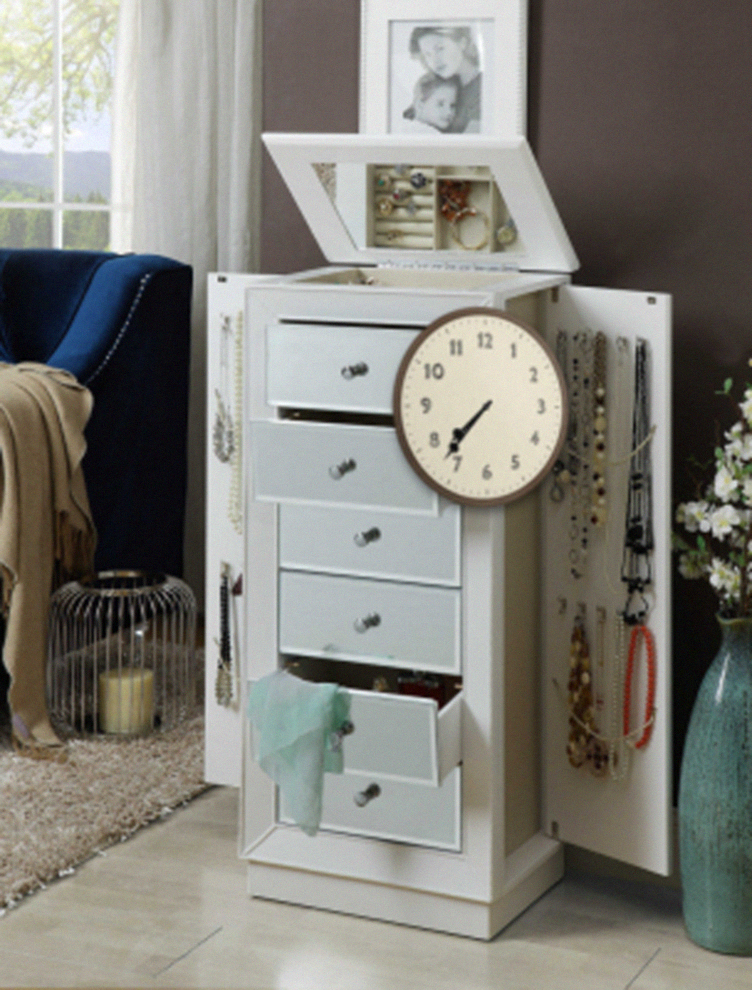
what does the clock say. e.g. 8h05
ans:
7h37
